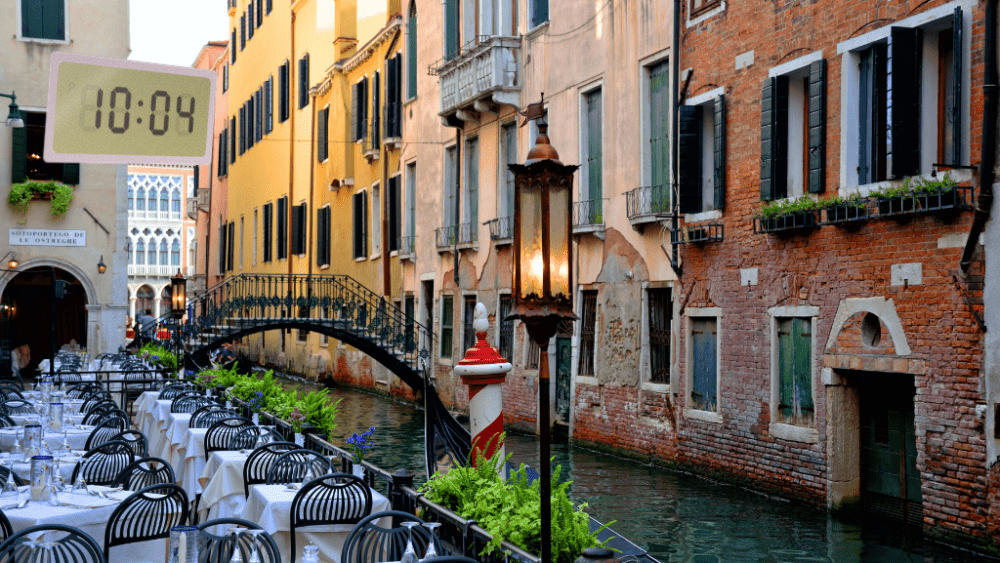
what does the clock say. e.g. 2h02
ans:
10h04
